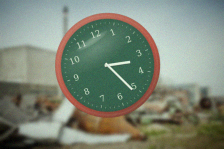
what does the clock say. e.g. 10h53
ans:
3h26
